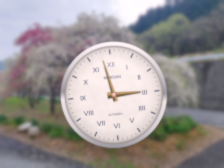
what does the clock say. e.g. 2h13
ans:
2h58
